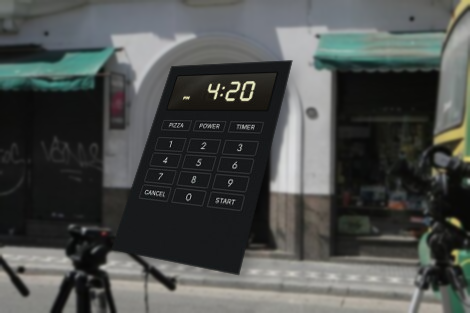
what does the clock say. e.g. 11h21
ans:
4h20
